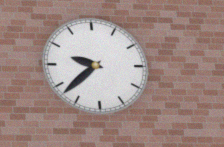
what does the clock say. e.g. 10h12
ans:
9h38
